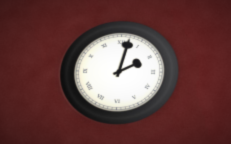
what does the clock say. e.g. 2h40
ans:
2h02
